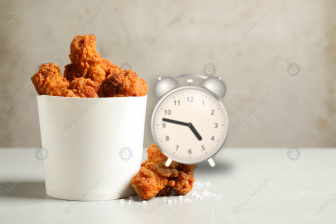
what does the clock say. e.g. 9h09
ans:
4h47
